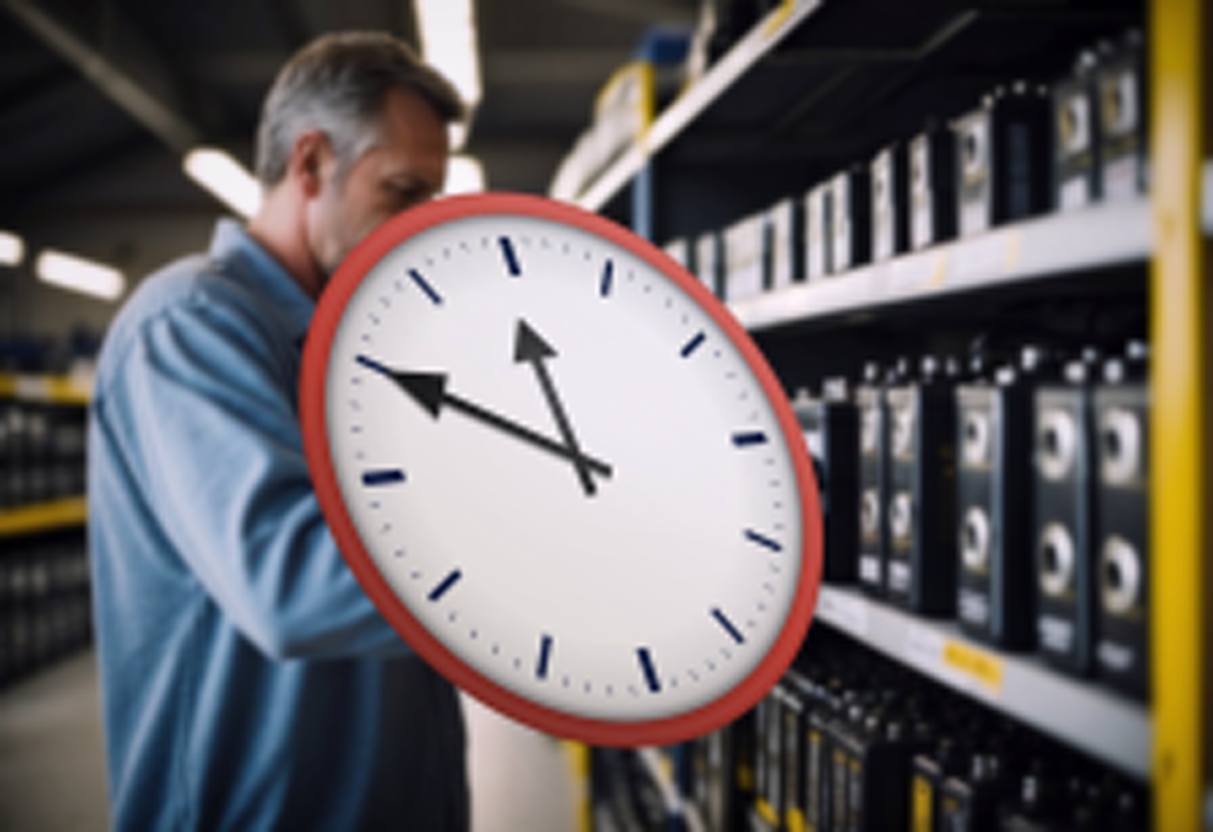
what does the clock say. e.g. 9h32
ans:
11h50
